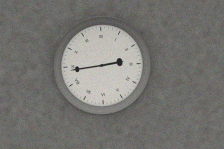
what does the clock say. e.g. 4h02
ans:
2h44
